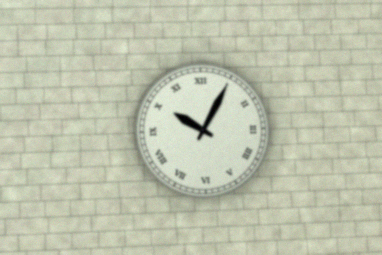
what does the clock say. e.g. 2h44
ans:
10h05
